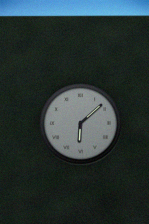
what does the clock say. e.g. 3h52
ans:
6h08
